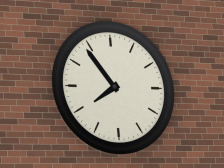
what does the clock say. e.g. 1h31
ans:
7h54
